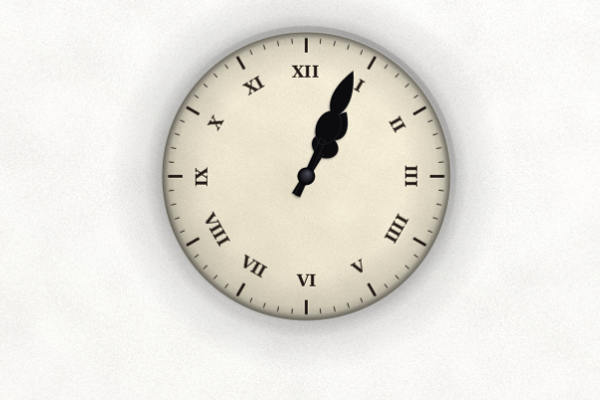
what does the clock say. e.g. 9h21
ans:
1h04
